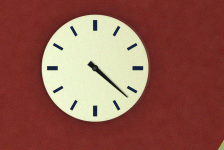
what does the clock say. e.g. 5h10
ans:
4h22
